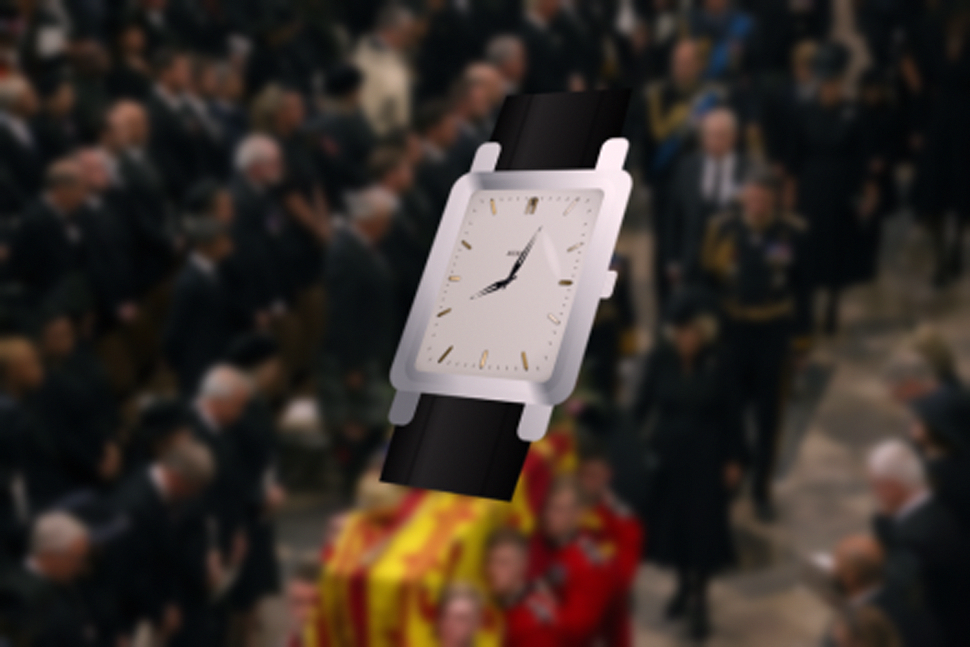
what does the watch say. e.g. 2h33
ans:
8h03
